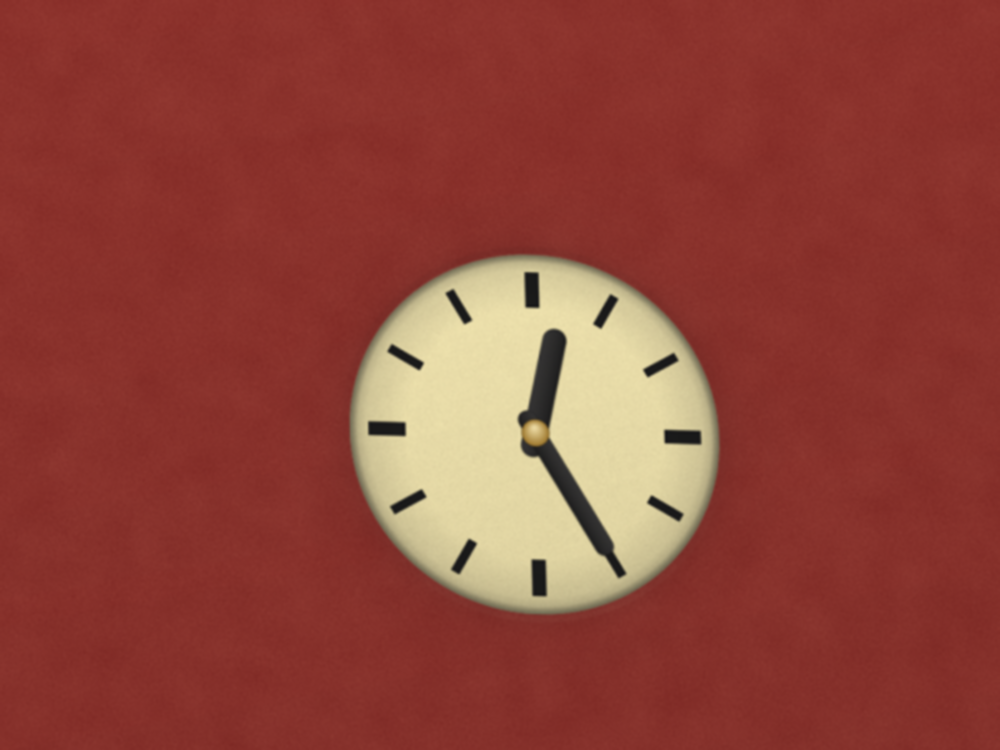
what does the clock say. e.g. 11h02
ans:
12h25
